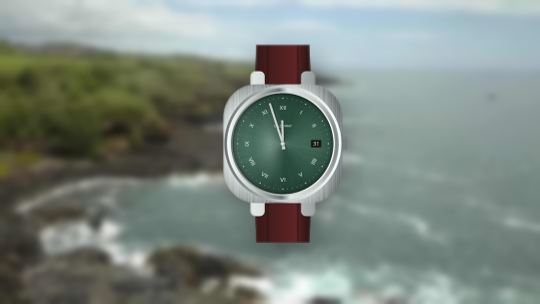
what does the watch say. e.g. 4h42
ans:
11h57
